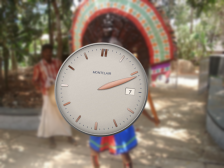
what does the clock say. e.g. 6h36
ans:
2h11
